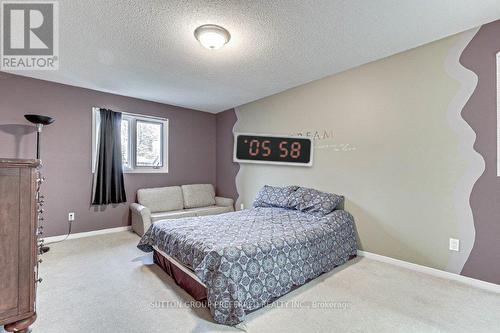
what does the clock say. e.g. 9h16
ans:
5h58
